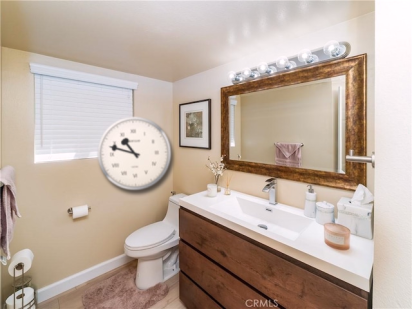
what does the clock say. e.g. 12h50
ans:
10h48
